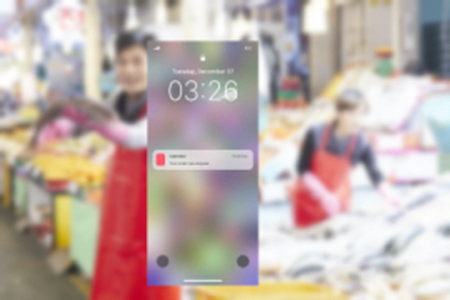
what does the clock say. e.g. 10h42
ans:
3h26
